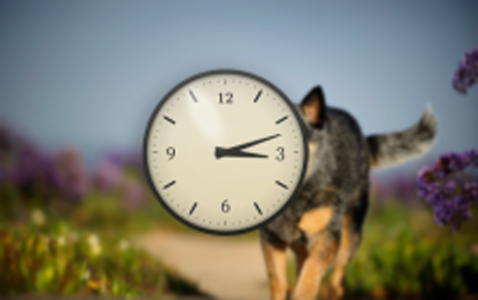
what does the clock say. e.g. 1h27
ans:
3h12
